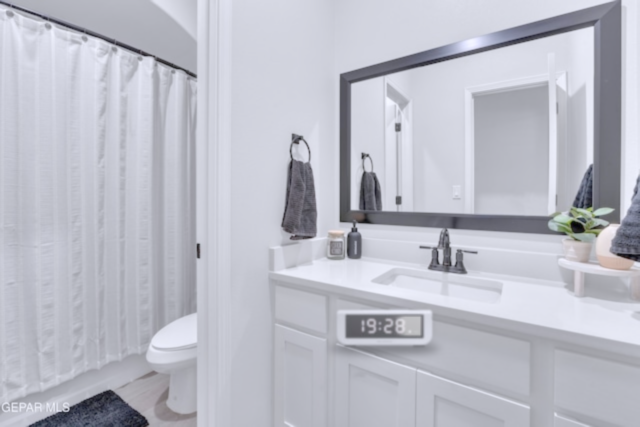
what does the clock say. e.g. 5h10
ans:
19h28
